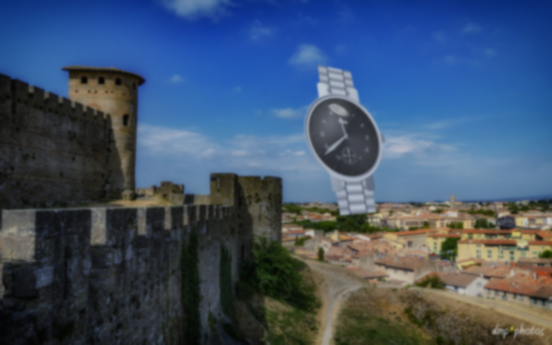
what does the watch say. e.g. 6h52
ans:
11h39
